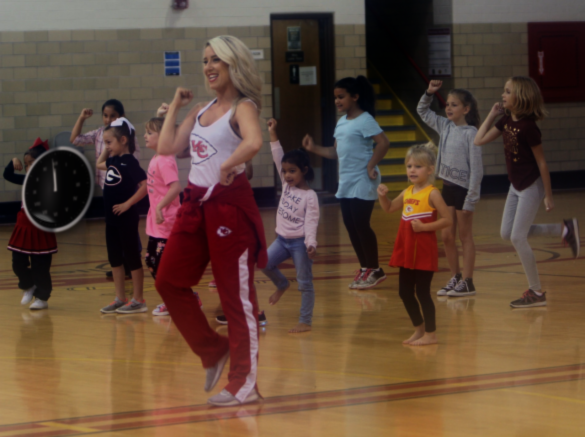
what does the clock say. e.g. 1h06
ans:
11h59
